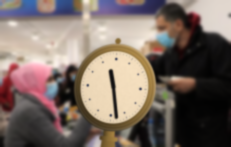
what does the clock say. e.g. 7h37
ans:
11h28
